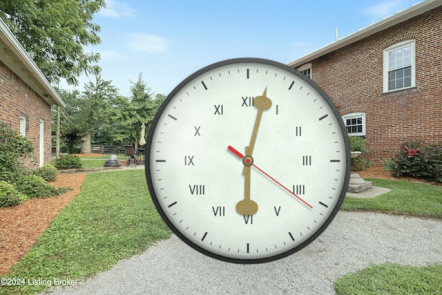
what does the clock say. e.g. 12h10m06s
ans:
6h02m21s
